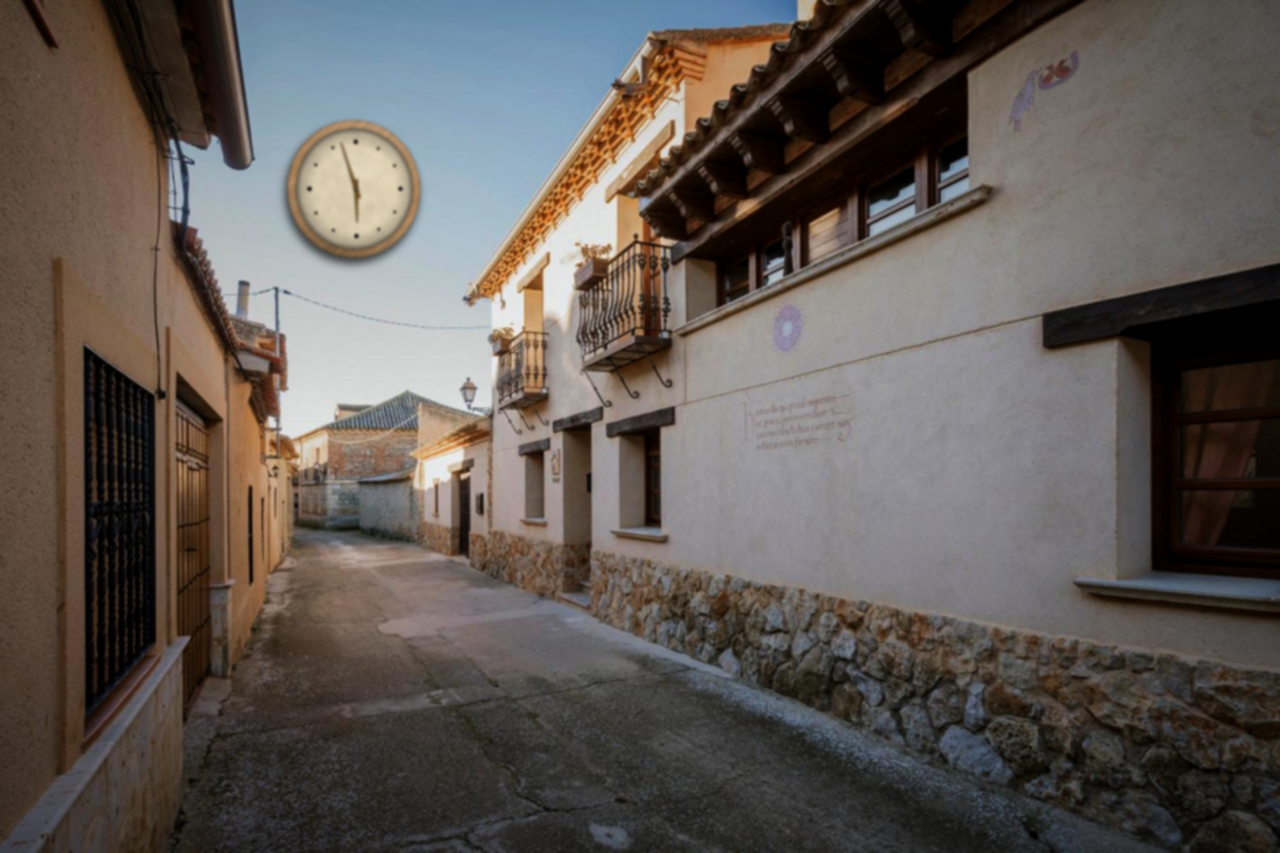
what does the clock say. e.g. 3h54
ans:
5h57
